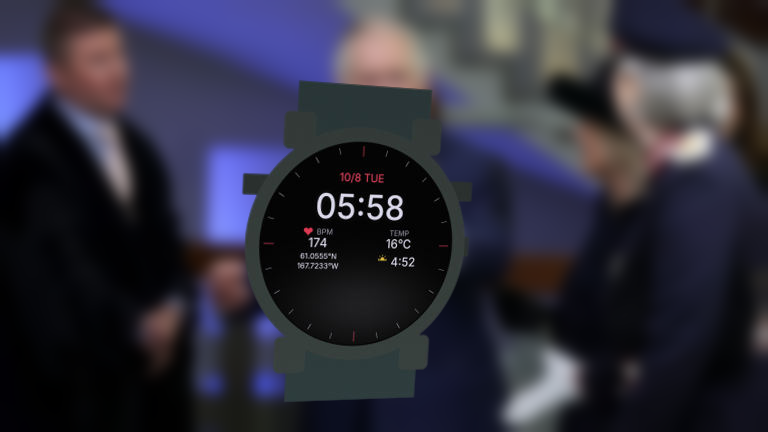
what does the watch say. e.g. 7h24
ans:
5h58
